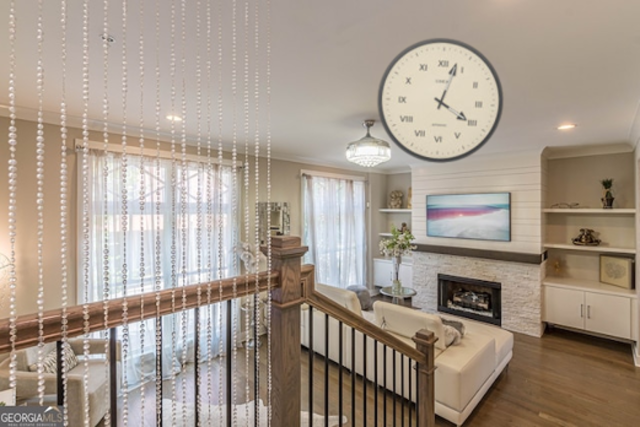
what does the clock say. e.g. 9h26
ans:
4h03
